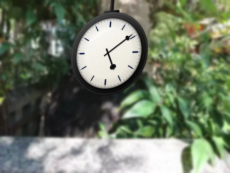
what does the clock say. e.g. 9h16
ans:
5h09
